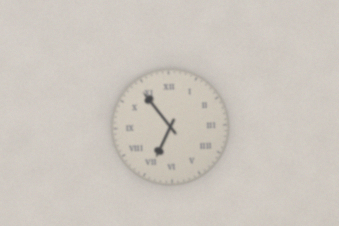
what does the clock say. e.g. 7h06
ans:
6h54
